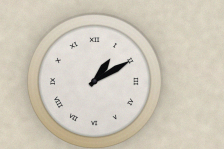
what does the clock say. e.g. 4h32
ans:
1h10
